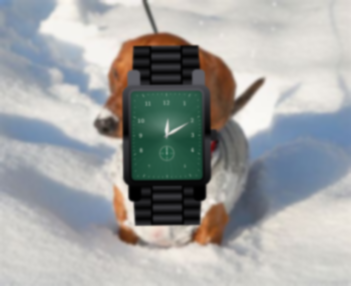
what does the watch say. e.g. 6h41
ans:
12h10
